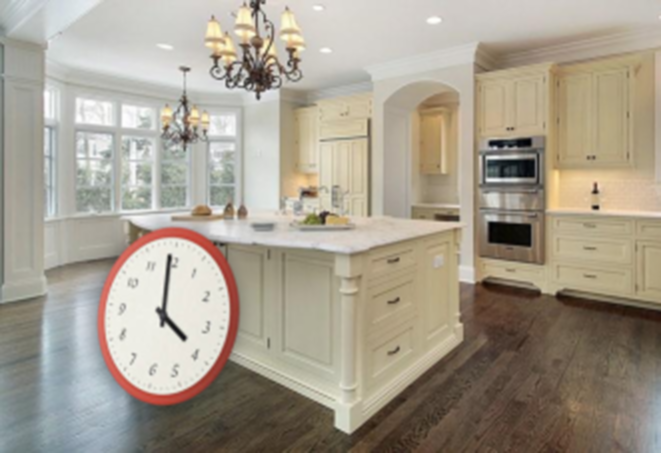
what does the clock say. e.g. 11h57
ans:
3h59
